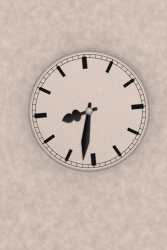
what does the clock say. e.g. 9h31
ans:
8h32
